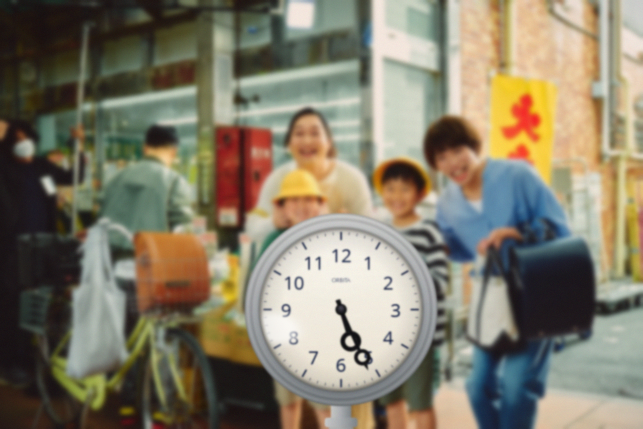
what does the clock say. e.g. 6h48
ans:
5h26
